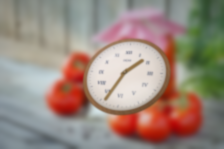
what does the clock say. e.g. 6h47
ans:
1h34
